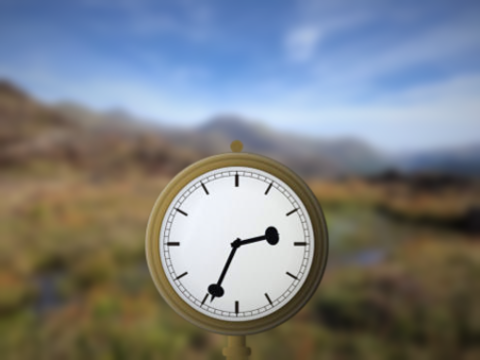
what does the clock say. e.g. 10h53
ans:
2h34
